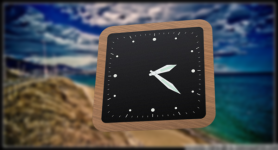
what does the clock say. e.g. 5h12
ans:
2h22
